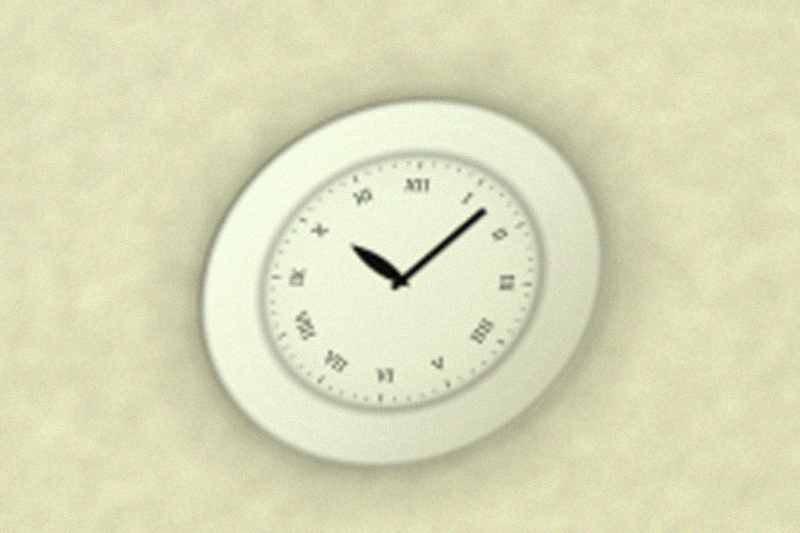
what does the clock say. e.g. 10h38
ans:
10h07
